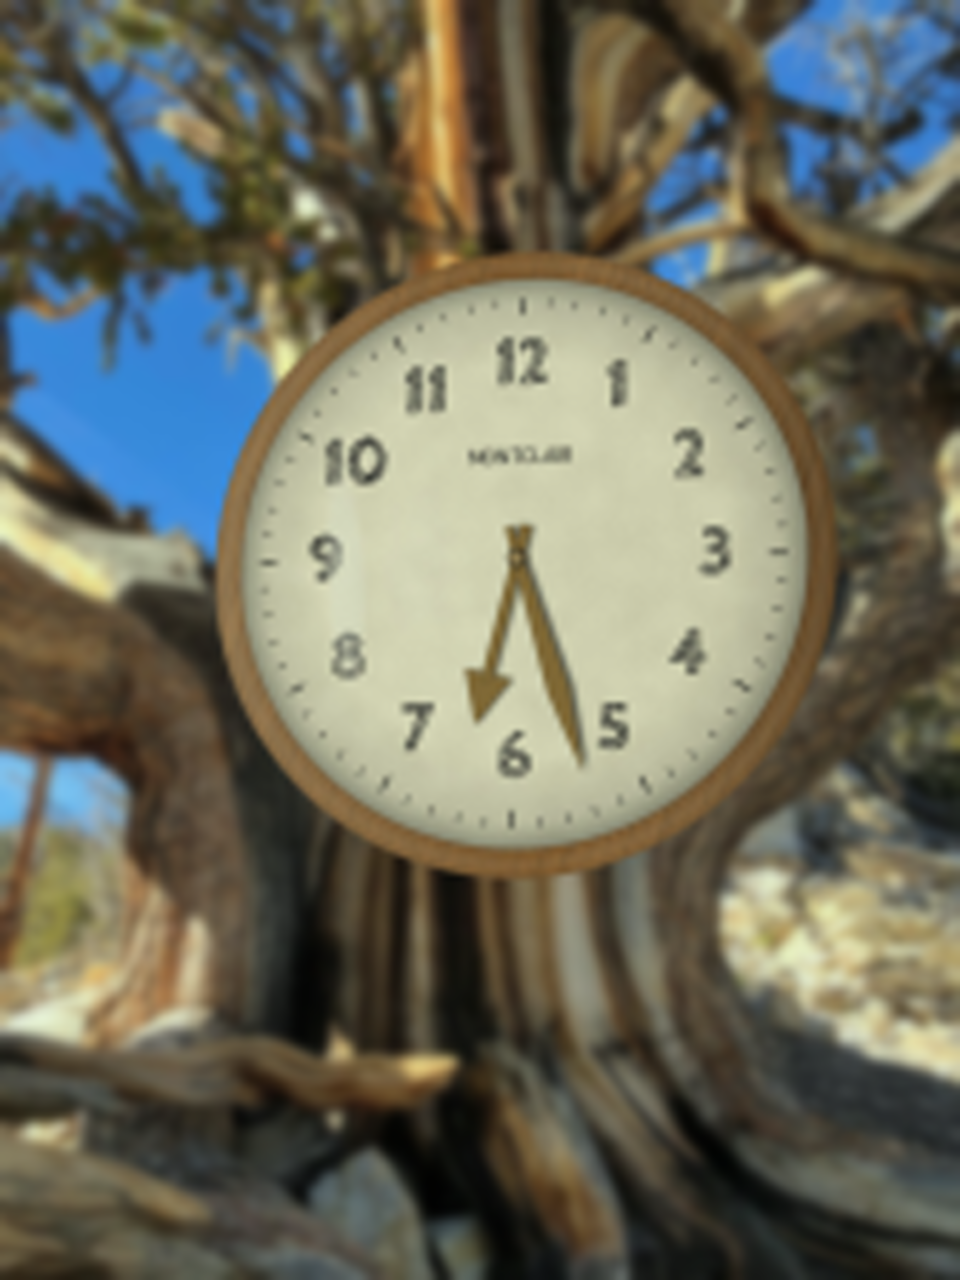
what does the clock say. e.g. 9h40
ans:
6h27
